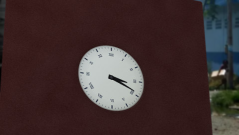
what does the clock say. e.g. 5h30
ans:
3h19
